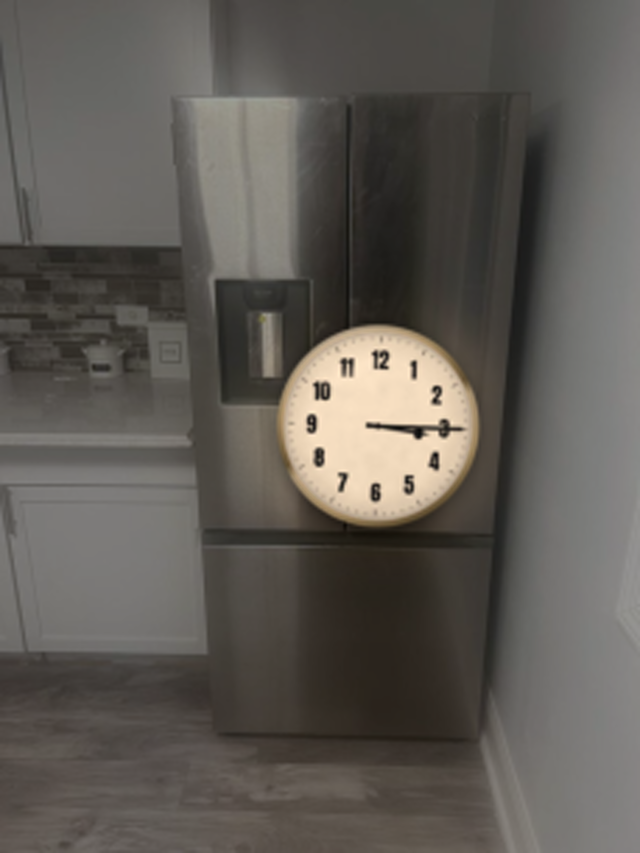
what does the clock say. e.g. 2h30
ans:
3h15
